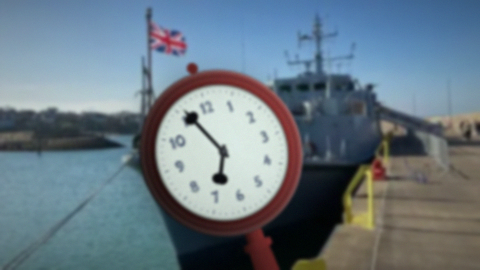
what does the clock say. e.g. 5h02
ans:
6h56
